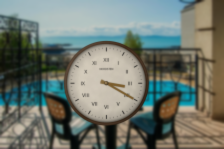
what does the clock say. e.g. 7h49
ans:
3h20
